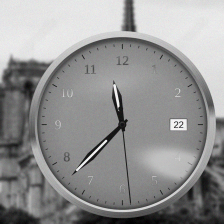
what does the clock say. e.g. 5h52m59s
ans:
11h37m29s
